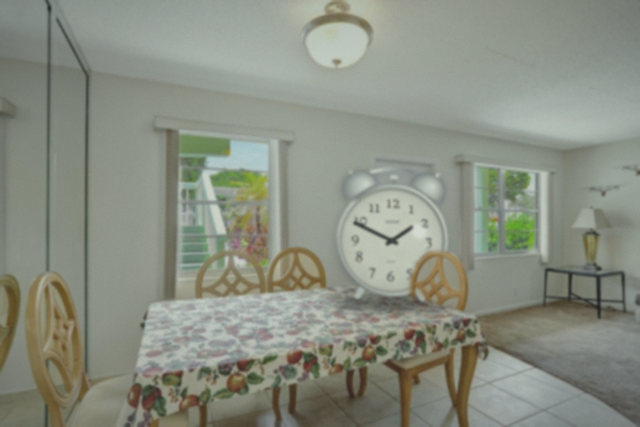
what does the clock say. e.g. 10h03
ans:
1h49
